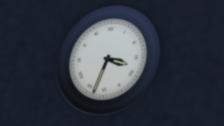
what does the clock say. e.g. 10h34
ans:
3h33
